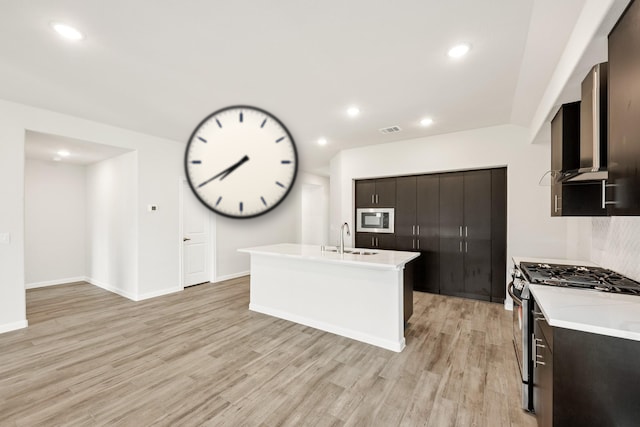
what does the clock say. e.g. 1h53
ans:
7h40
